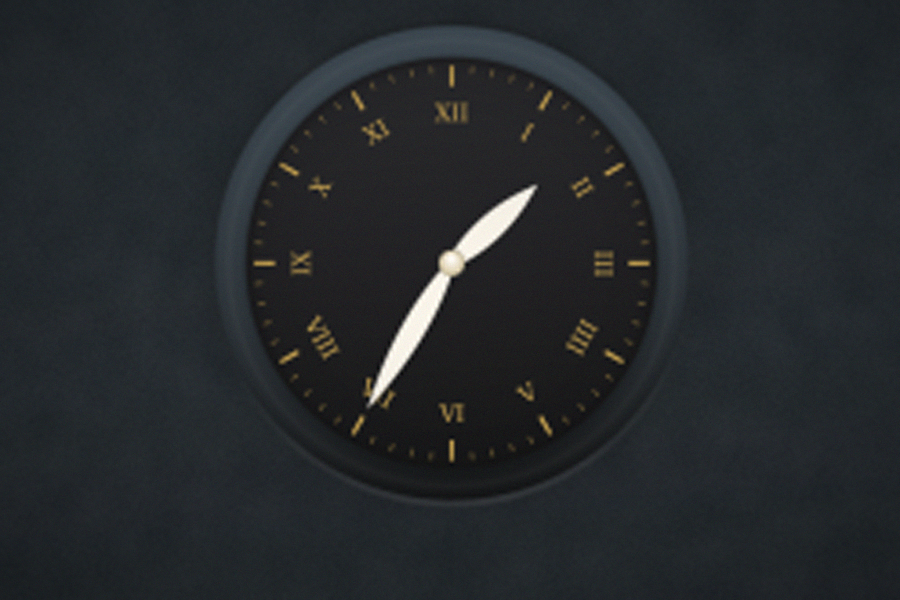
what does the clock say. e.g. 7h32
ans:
1h35
